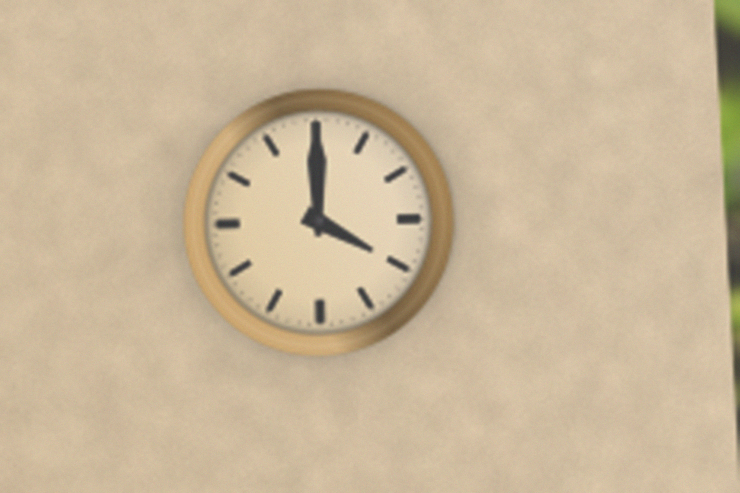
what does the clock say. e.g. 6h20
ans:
4h00
